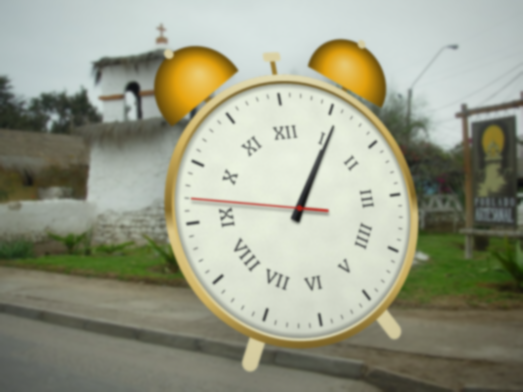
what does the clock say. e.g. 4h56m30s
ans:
1h05m47s
